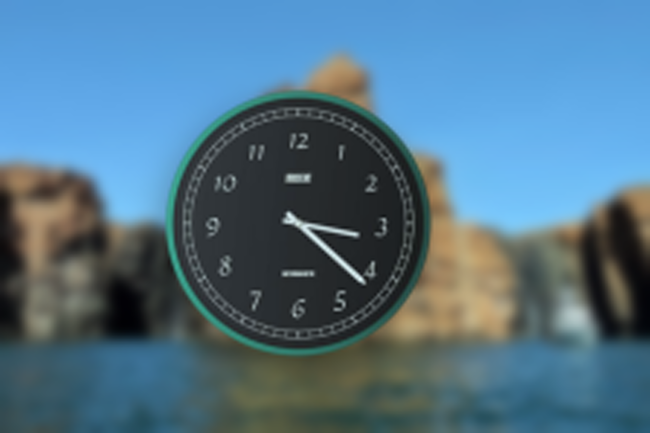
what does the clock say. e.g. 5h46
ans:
3h22
